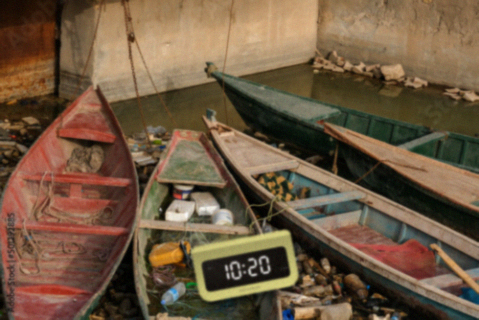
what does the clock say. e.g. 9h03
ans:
10h20
